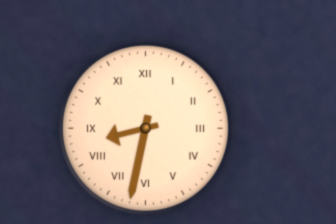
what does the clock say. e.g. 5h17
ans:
8h32
